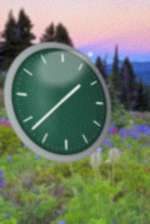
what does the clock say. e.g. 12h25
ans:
1h38
